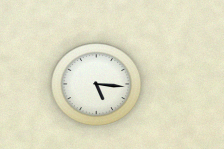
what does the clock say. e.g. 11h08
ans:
5h16
